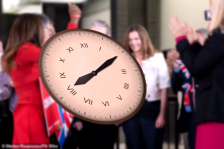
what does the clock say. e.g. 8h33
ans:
8h10
